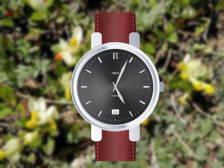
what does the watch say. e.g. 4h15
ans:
5h04
